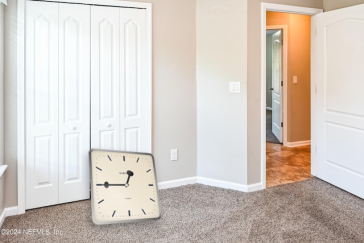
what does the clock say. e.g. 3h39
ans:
12h45
